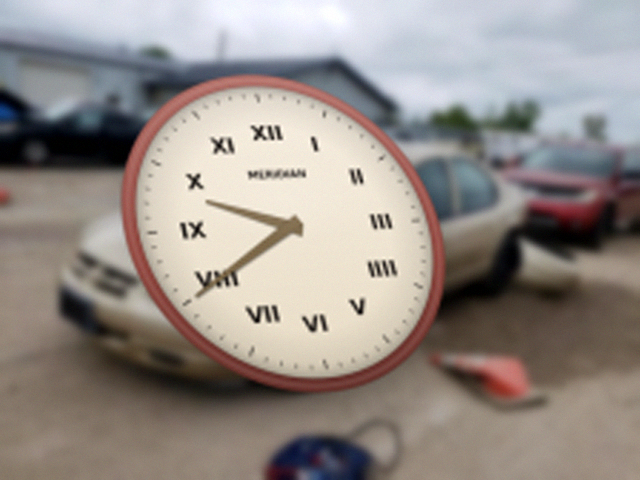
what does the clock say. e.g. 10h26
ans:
9h40
